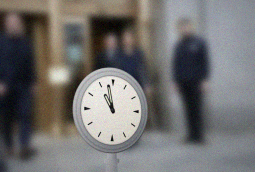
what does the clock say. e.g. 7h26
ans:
10h58
